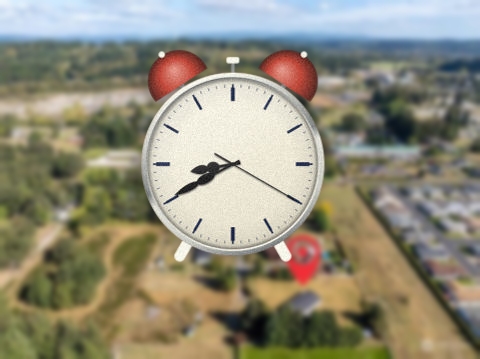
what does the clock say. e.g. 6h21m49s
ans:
8h40m20s
